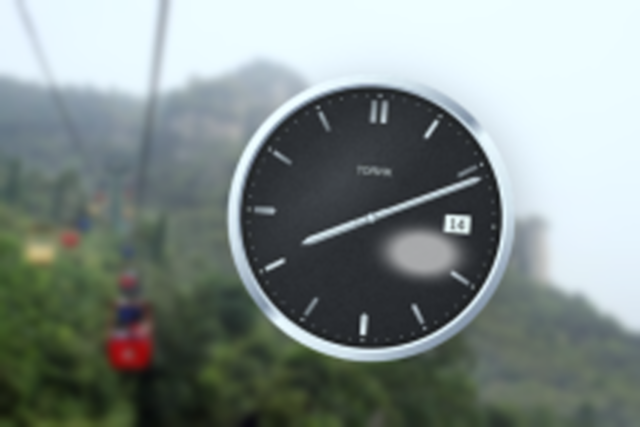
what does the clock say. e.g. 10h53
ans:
8h11
